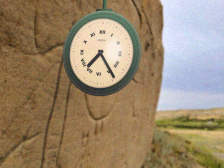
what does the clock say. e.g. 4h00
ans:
7h24
